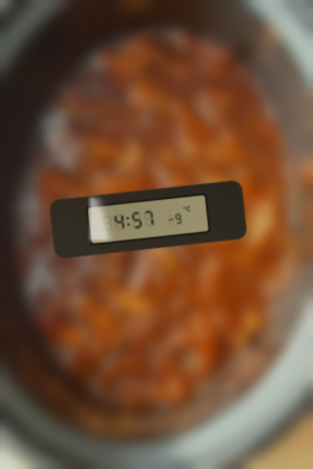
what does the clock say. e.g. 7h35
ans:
4h57
